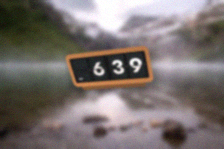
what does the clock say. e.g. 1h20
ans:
6h39
